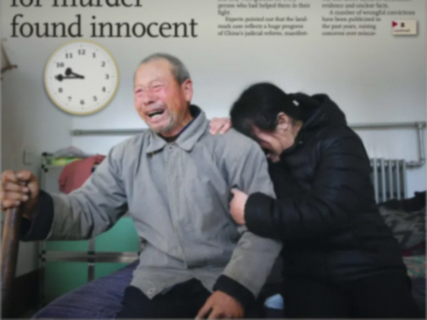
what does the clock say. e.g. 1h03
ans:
9h45
